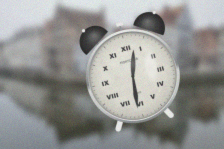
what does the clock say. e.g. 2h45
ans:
12h31
